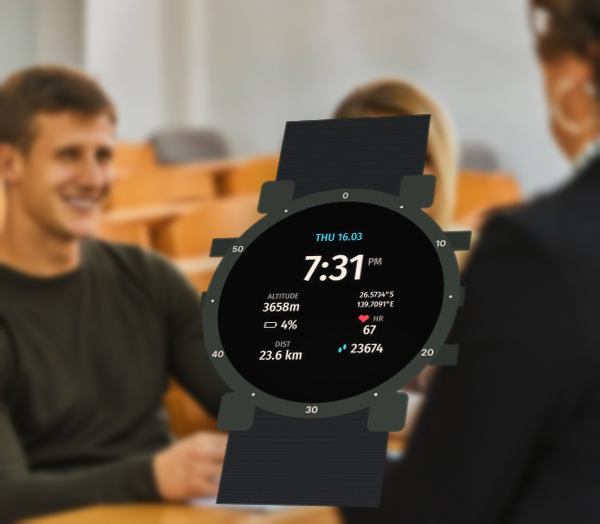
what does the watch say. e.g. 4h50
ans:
7h31
